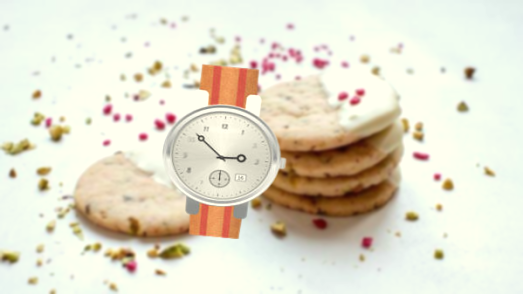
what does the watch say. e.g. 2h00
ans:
2h52
